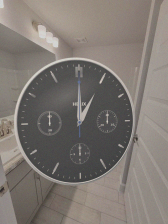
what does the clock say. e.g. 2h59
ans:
1h00
